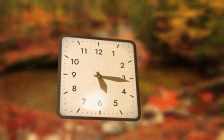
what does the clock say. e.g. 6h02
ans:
5h16
